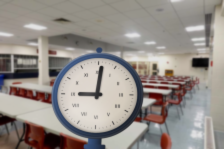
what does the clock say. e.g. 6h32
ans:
9h01
